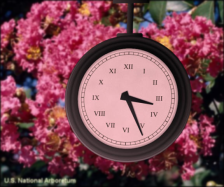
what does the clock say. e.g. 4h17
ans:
3h26
